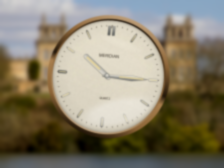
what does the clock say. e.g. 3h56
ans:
10h15
